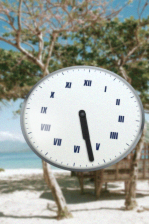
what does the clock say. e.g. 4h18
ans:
5h27
